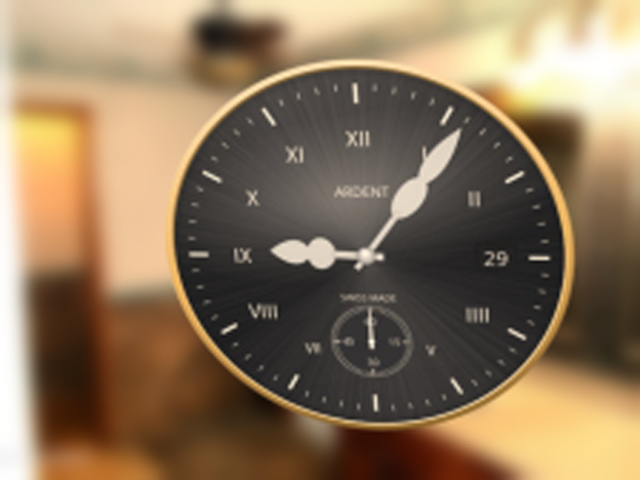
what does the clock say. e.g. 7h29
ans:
9h06
